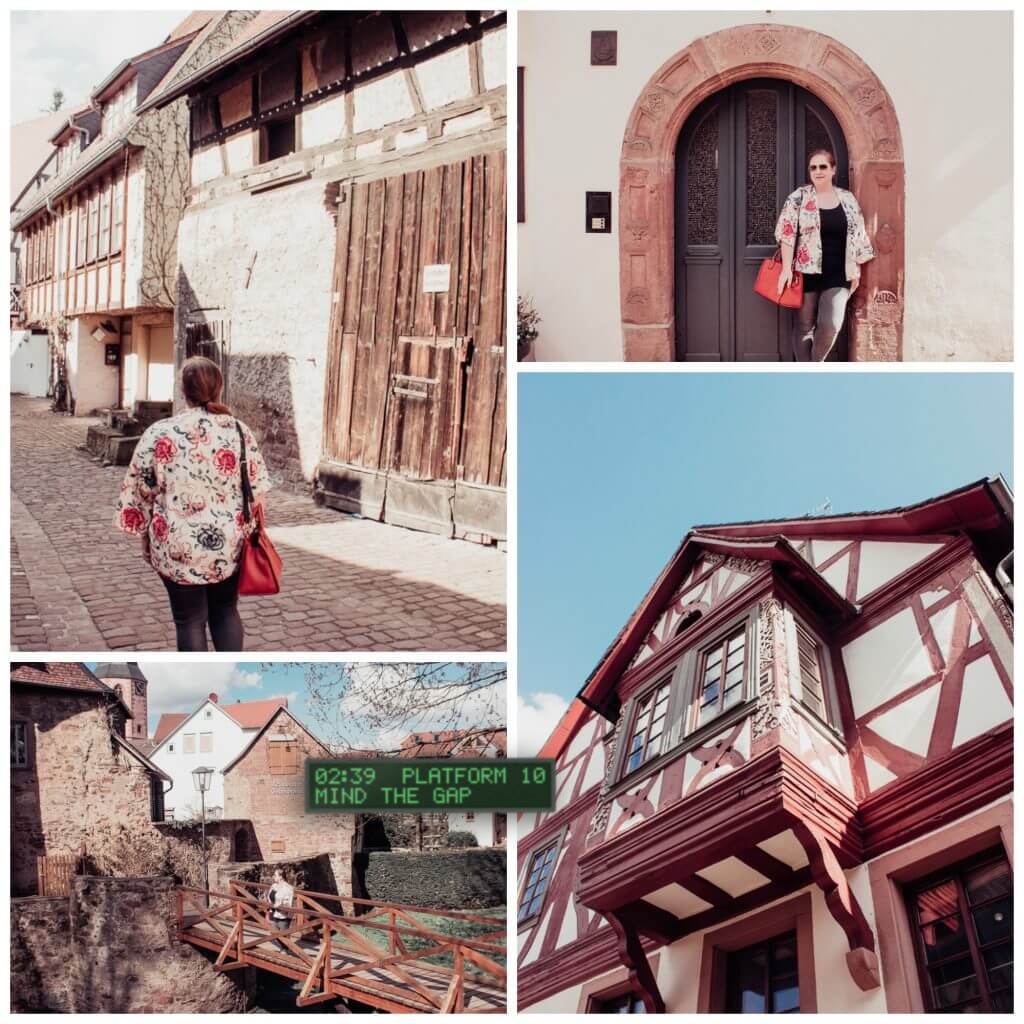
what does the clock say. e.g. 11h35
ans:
2h39
